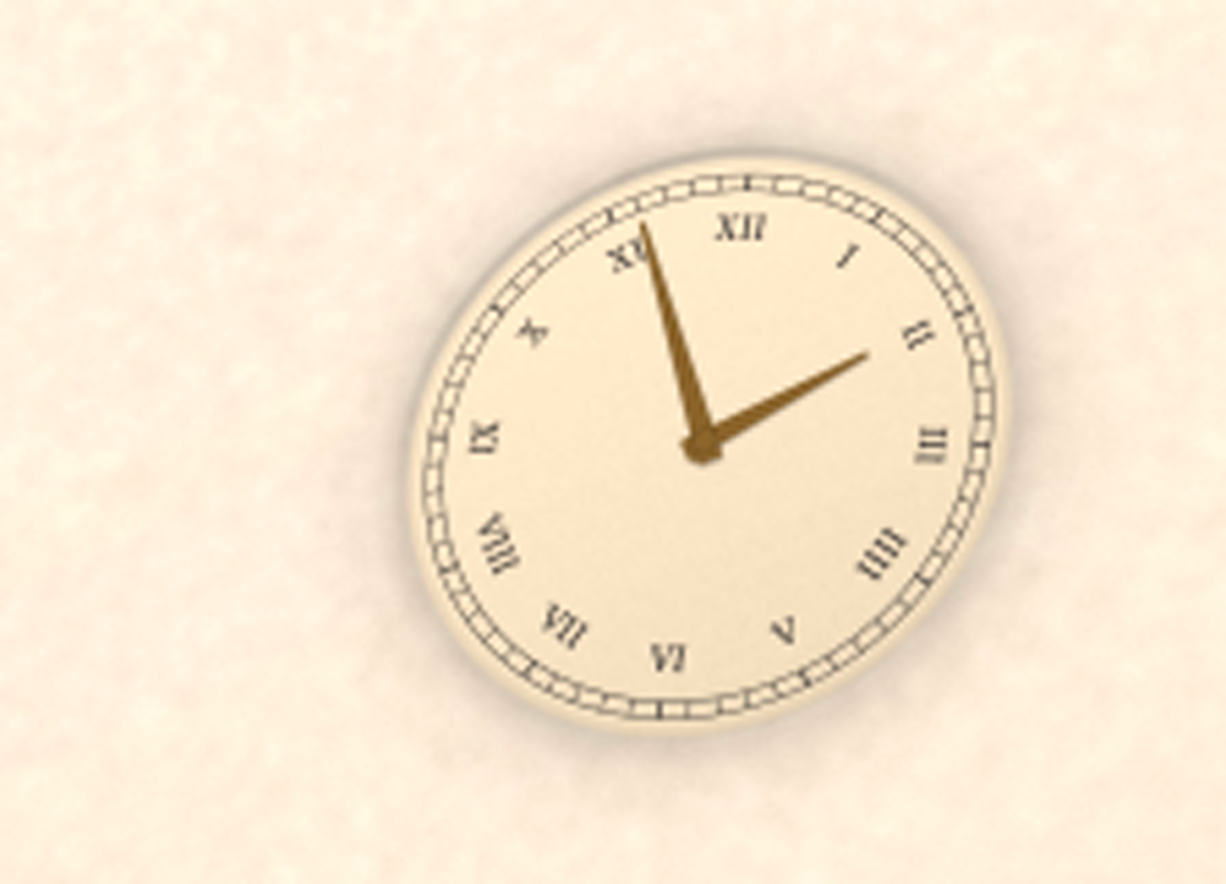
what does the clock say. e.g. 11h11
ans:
1h56
